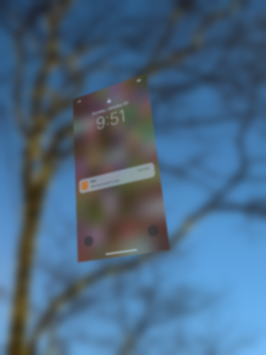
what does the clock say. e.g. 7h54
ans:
9h51
